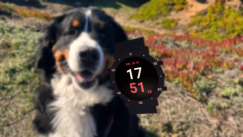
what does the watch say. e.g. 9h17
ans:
17h51
